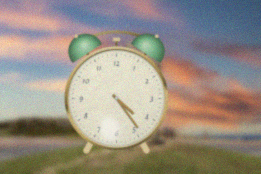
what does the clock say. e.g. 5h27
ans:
4h24
